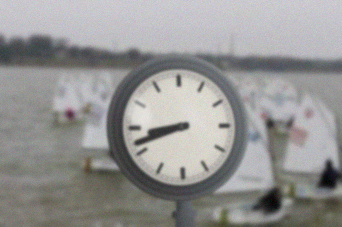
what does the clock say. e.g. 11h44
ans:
8h42
